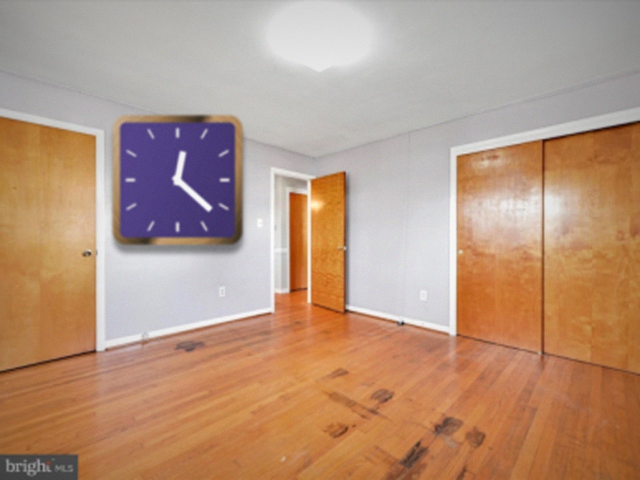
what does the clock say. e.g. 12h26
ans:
12h22
